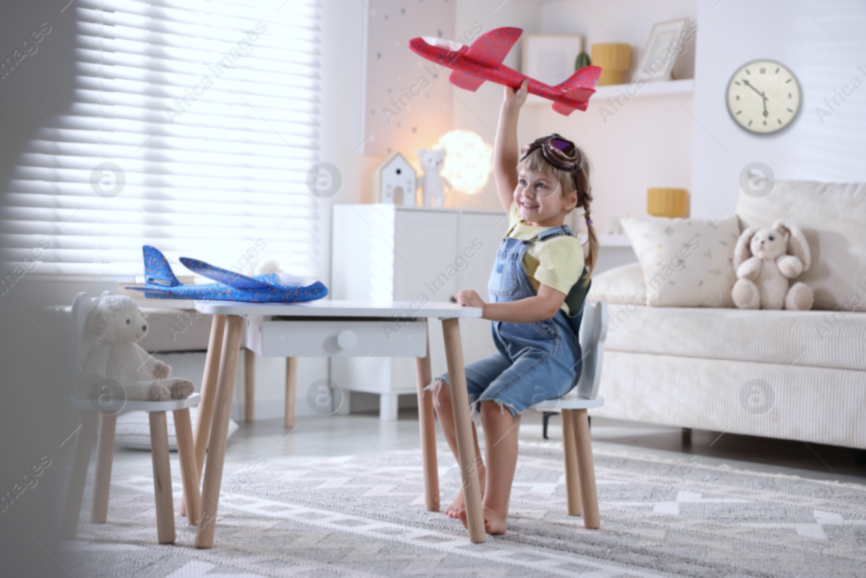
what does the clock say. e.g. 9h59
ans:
5h52
